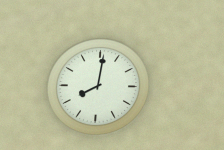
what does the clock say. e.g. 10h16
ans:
8h01
